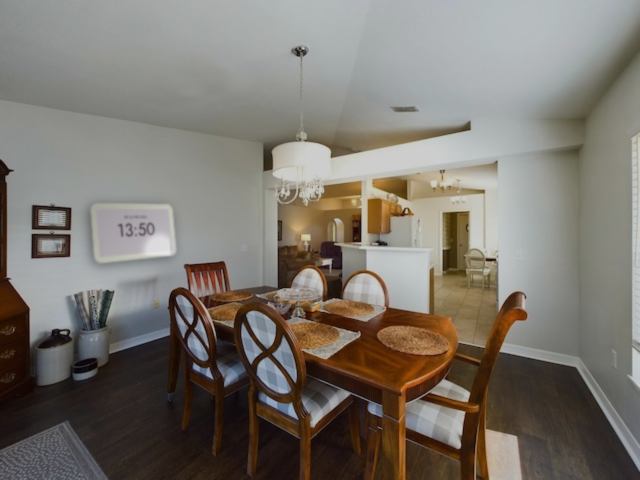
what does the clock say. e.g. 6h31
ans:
13h50
